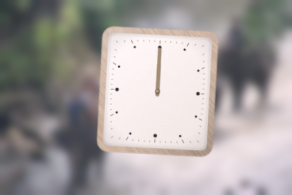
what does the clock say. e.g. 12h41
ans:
12h00
